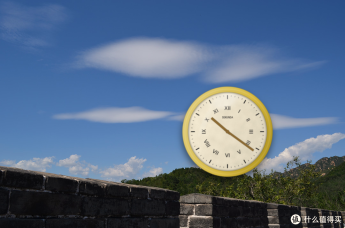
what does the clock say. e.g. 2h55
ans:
10h21
